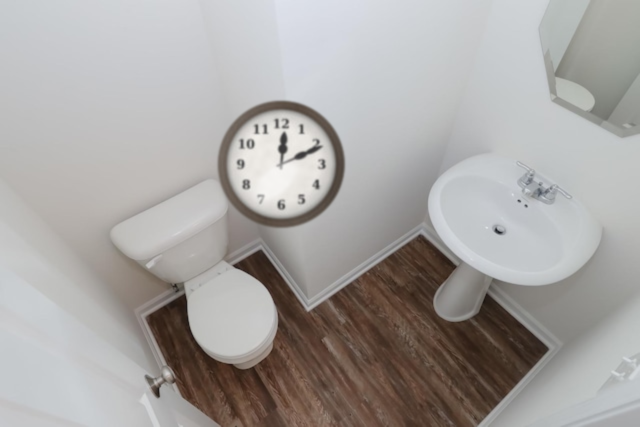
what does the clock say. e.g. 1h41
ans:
12h11
